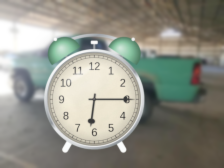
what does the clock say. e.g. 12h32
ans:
6h15
